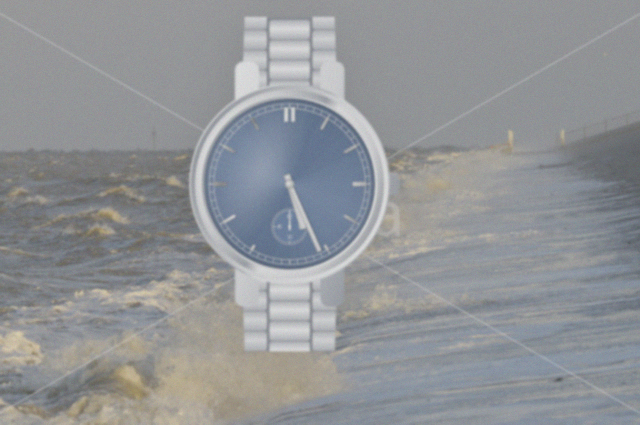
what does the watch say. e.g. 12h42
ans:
5h26
